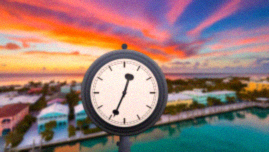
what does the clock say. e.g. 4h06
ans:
12h34
